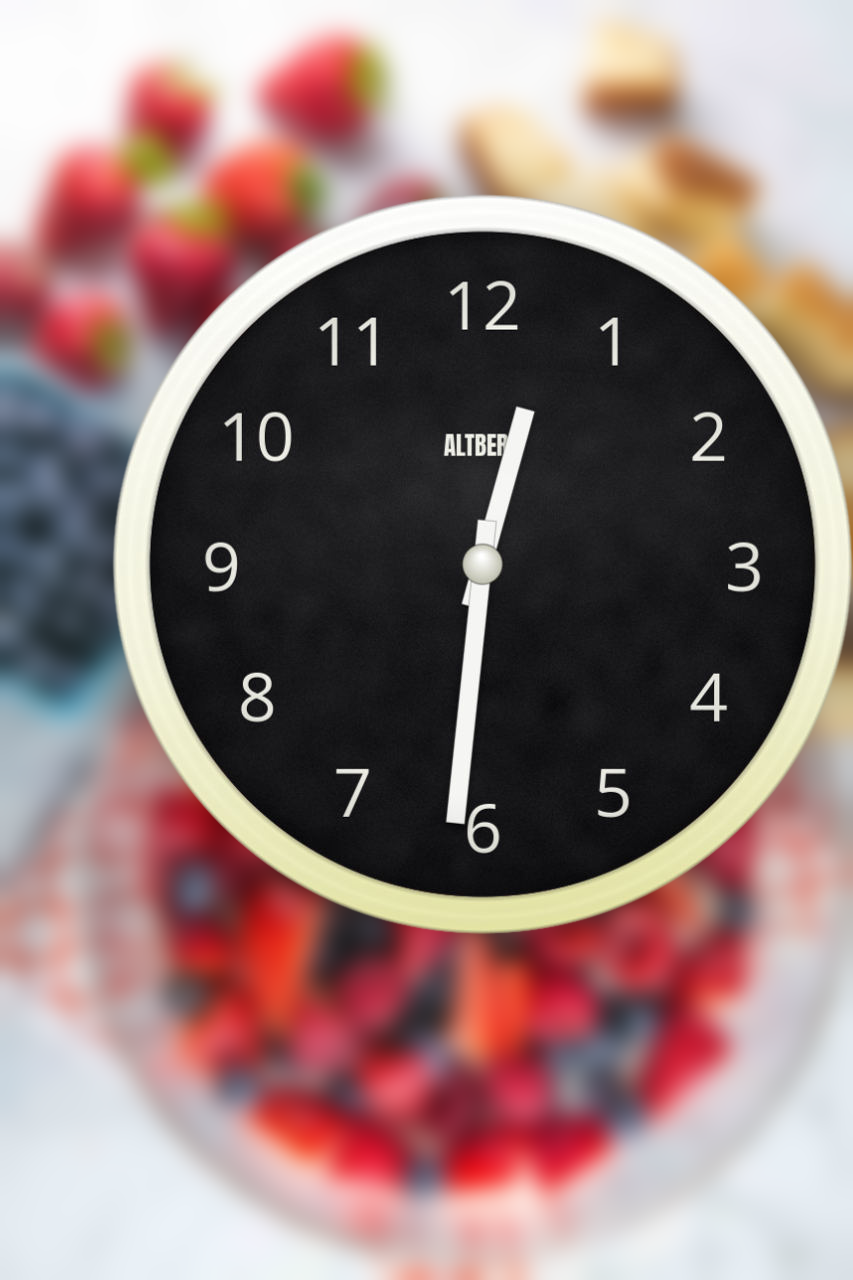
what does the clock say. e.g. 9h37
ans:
12h31
